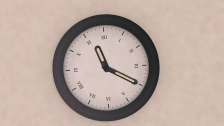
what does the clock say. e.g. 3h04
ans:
11h20
